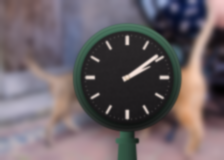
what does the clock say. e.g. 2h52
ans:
2h09
